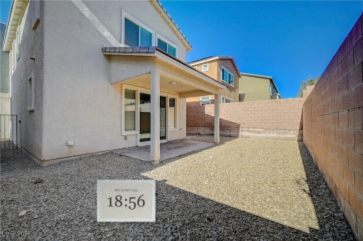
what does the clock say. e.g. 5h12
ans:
18h56
